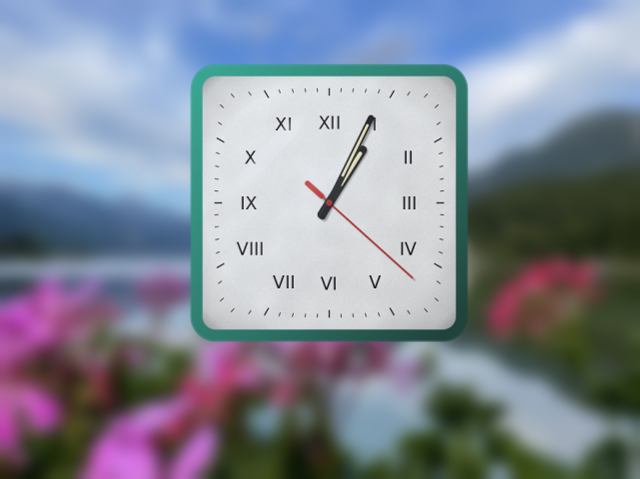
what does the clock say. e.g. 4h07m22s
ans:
1h04m22s
